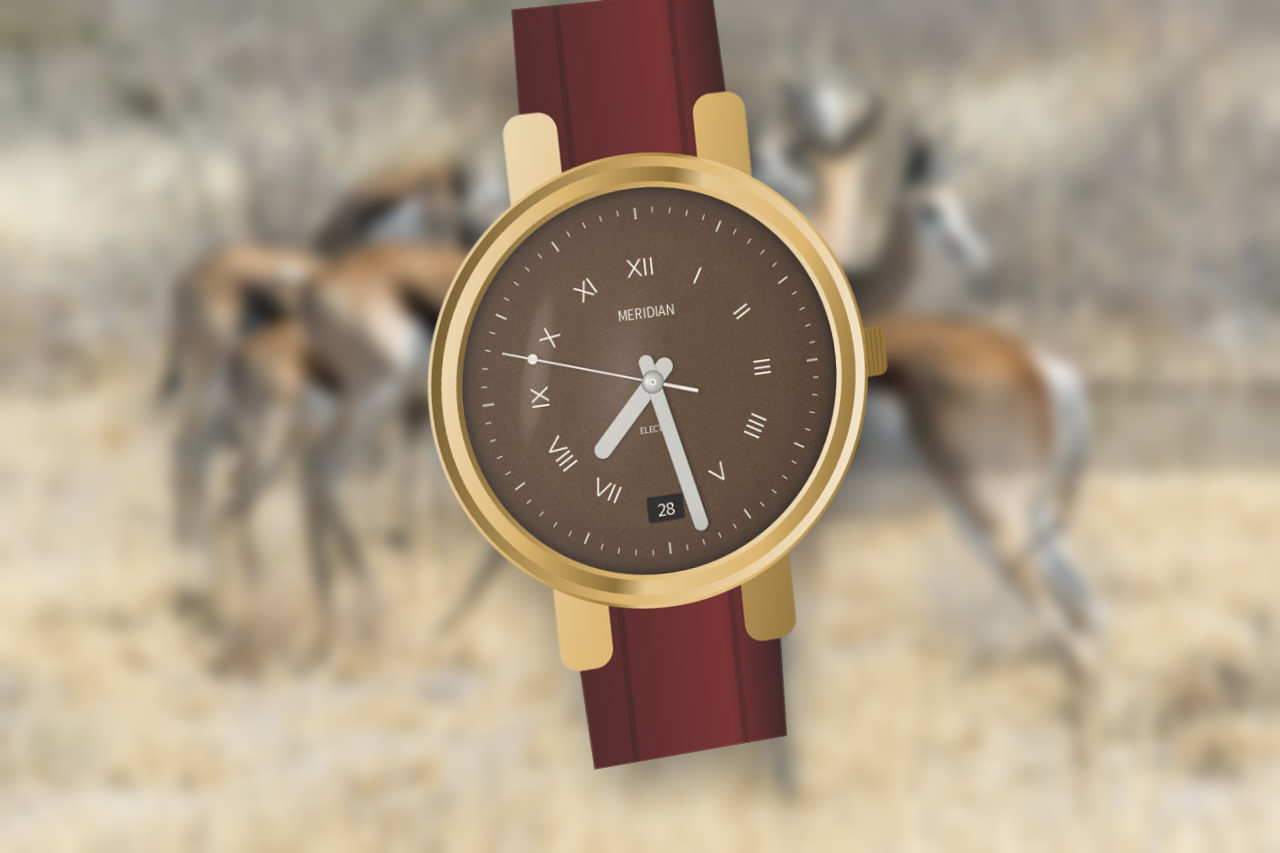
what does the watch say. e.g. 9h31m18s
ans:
7h27m48s
